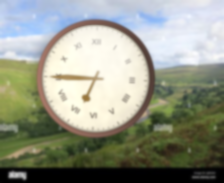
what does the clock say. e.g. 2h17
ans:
6h45
